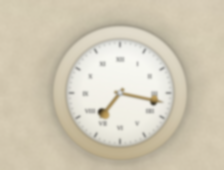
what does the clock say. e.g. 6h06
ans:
7h17
